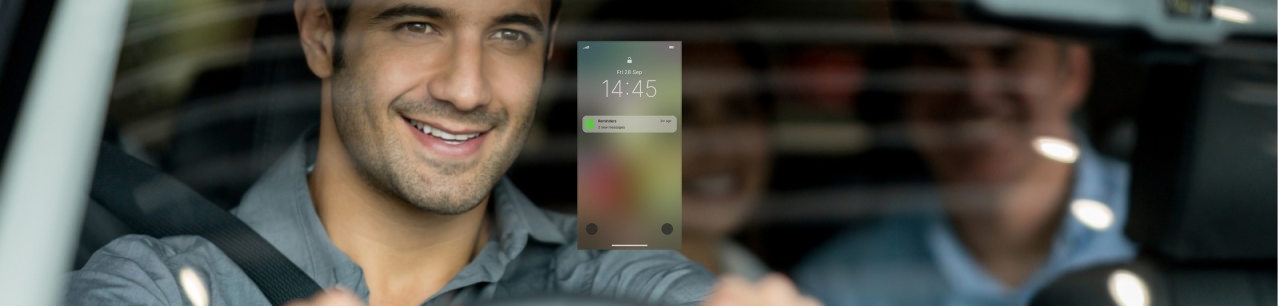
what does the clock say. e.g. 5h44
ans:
14h45
